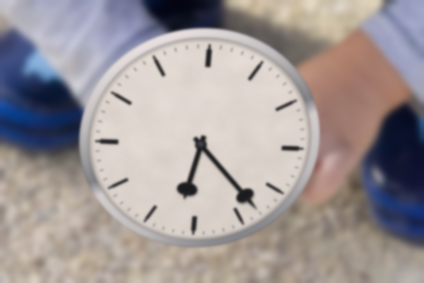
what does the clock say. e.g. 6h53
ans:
6h23
